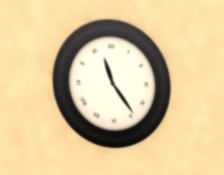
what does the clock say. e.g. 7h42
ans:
11h24
